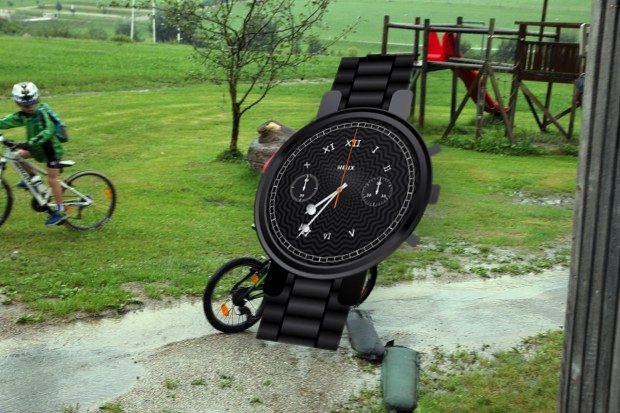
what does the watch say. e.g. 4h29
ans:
7h35
